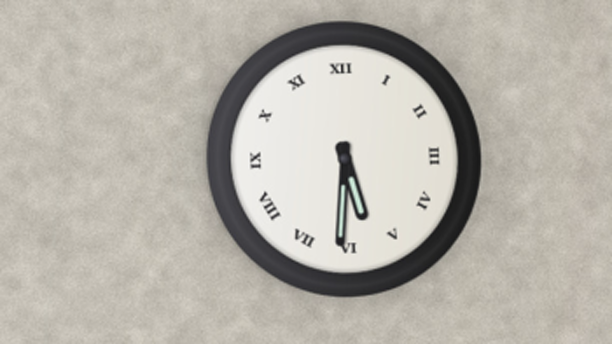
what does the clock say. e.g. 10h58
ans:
5h31
